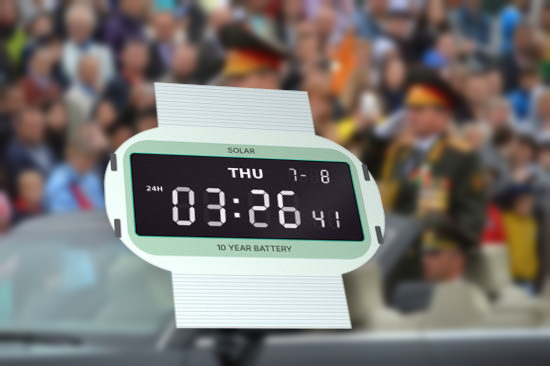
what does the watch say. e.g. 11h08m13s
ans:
3h26m41s
